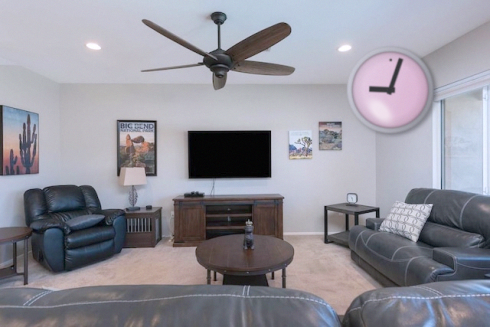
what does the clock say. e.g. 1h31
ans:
9h03
